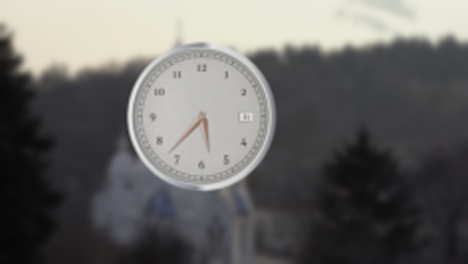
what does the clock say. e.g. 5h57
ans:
5h37
